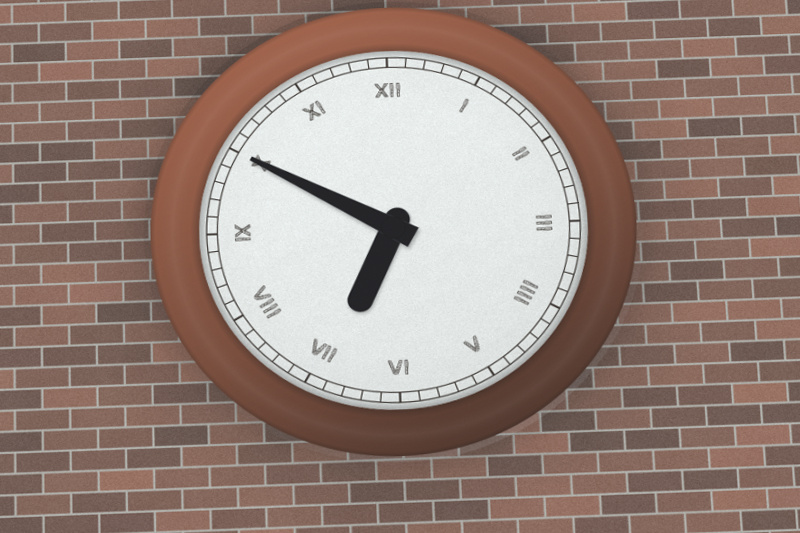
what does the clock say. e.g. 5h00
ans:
6h50
